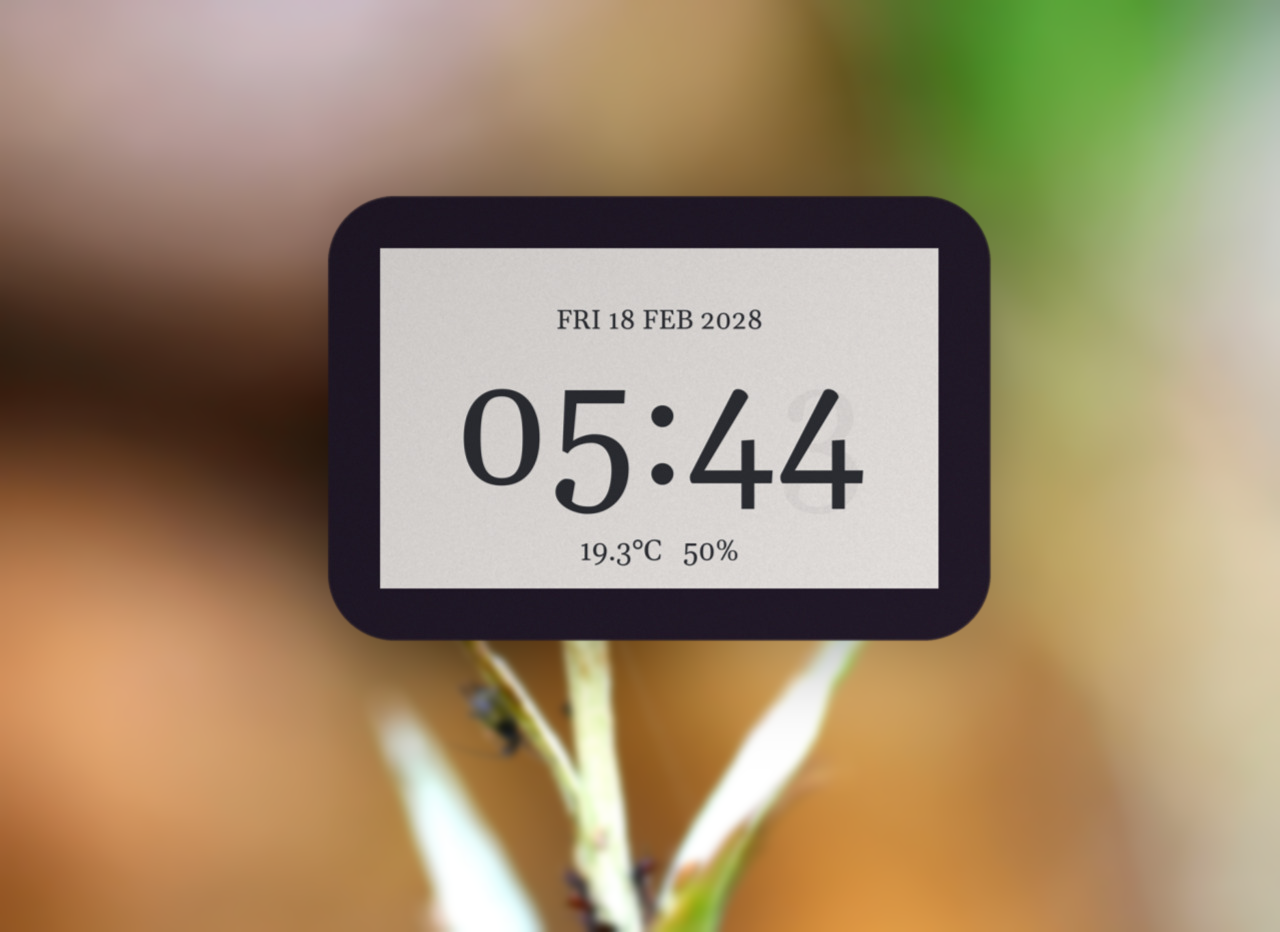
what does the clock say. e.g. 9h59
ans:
5h44
